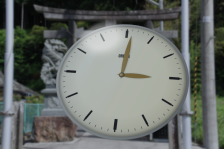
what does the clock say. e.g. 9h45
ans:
3h01
